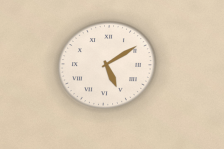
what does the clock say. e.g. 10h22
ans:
5h09
